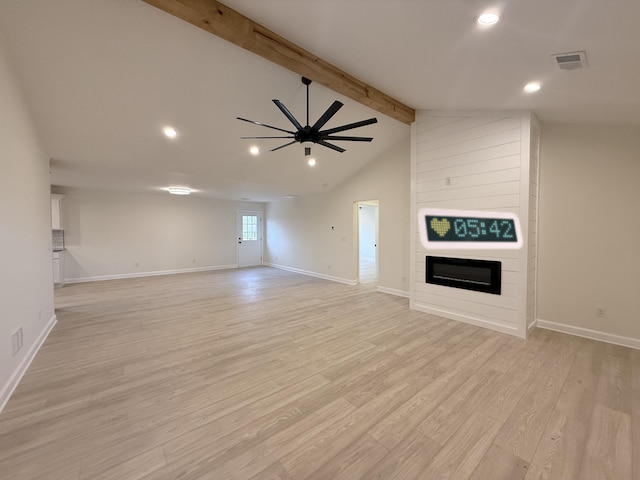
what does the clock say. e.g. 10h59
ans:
5h42
